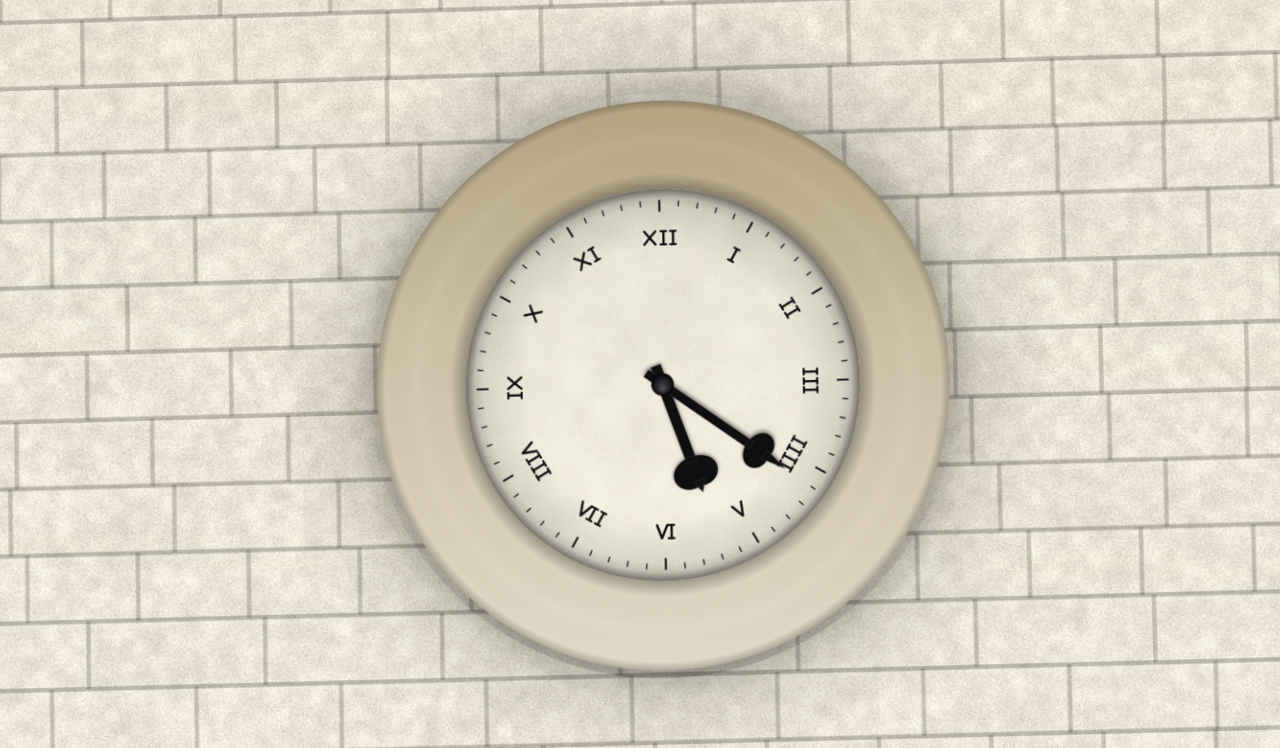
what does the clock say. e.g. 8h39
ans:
5h21
